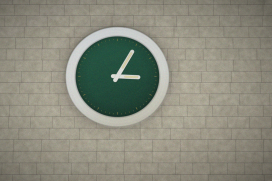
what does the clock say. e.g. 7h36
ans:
3h05
